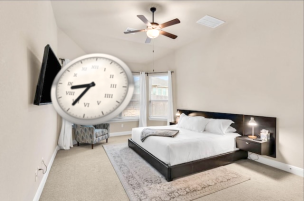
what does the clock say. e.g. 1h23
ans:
8h35
